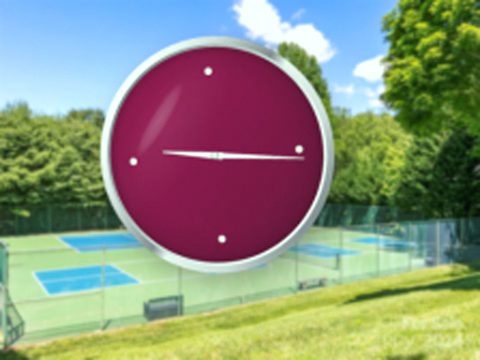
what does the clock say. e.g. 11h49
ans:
9h16
